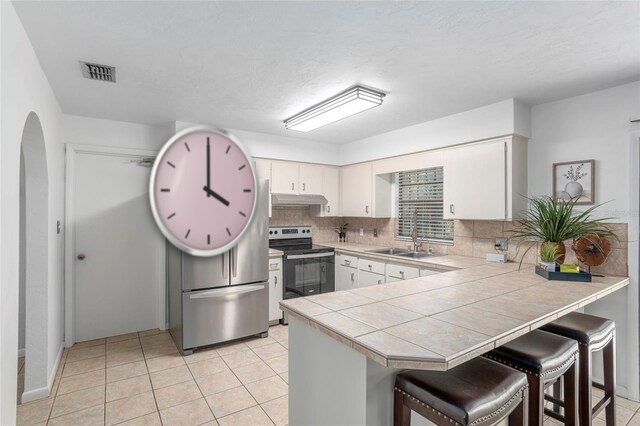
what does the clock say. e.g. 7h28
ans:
4h00
